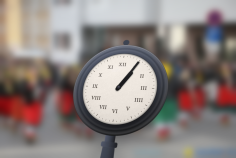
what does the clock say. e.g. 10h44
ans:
1h05
